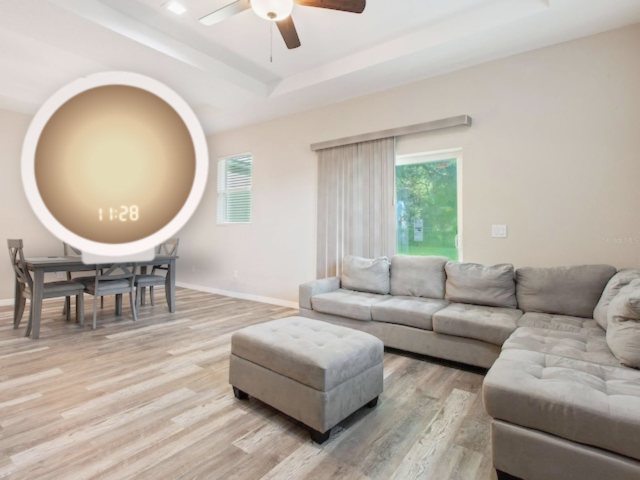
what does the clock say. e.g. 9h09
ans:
11h28
